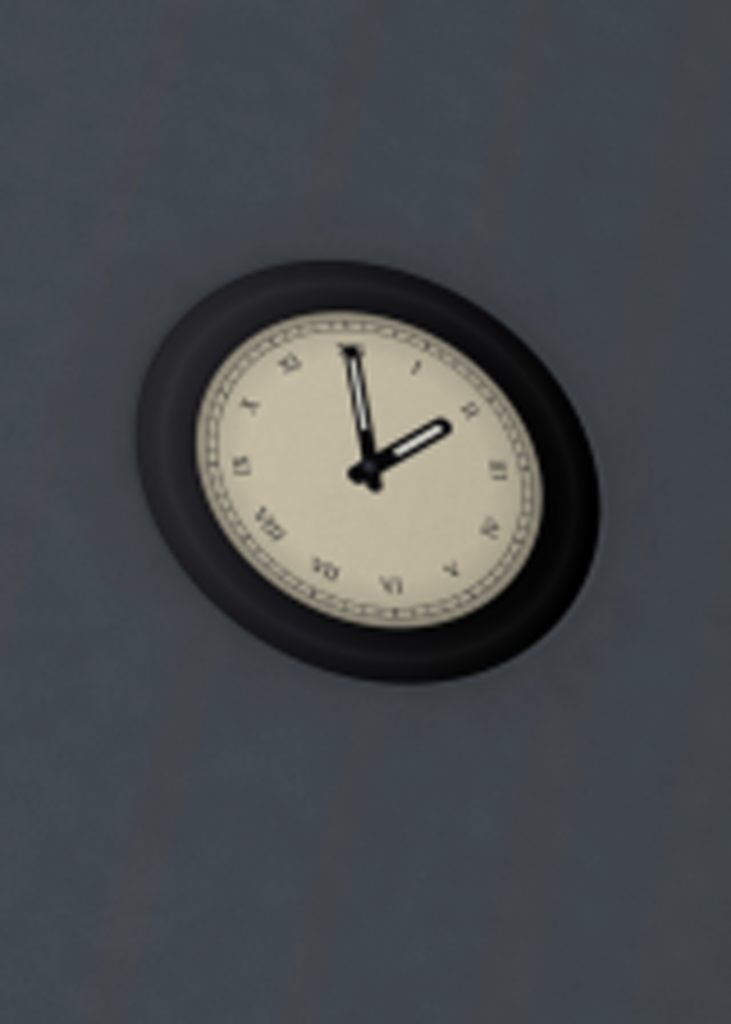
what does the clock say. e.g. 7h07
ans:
2h00
